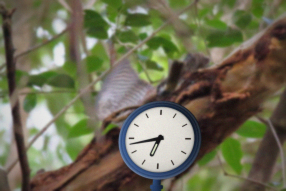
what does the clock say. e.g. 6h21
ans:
6h43
